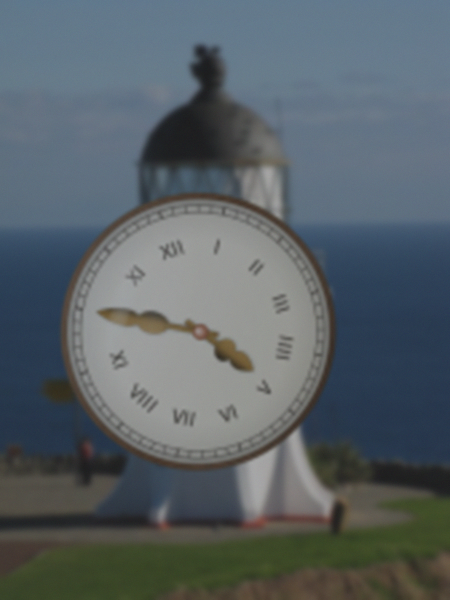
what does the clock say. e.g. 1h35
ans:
4h50
